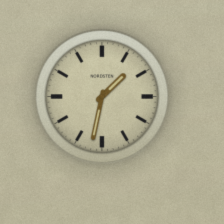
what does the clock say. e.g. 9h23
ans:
1h32
